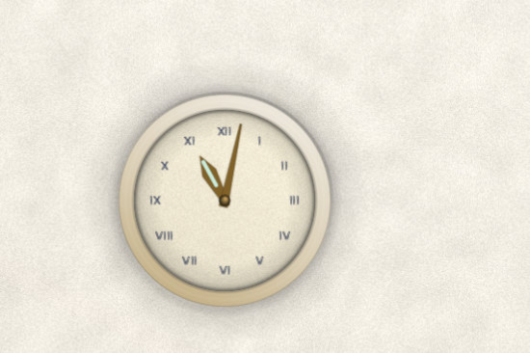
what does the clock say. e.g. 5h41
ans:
11h02
